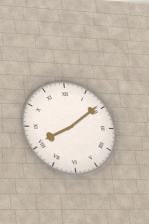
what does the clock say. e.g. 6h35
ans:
8h09
